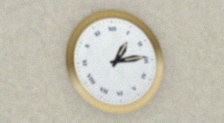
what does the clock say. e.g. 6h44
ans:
1h14
